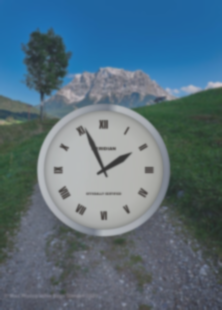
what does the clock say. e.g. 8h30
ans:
1h56
